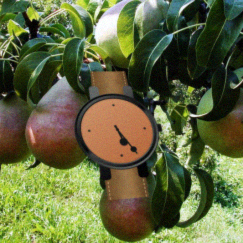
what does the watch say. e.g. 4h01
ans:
5h25
